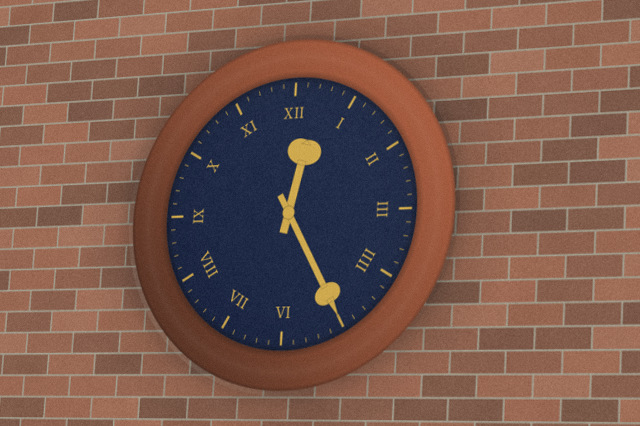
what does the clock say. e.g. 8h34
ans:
12h25
